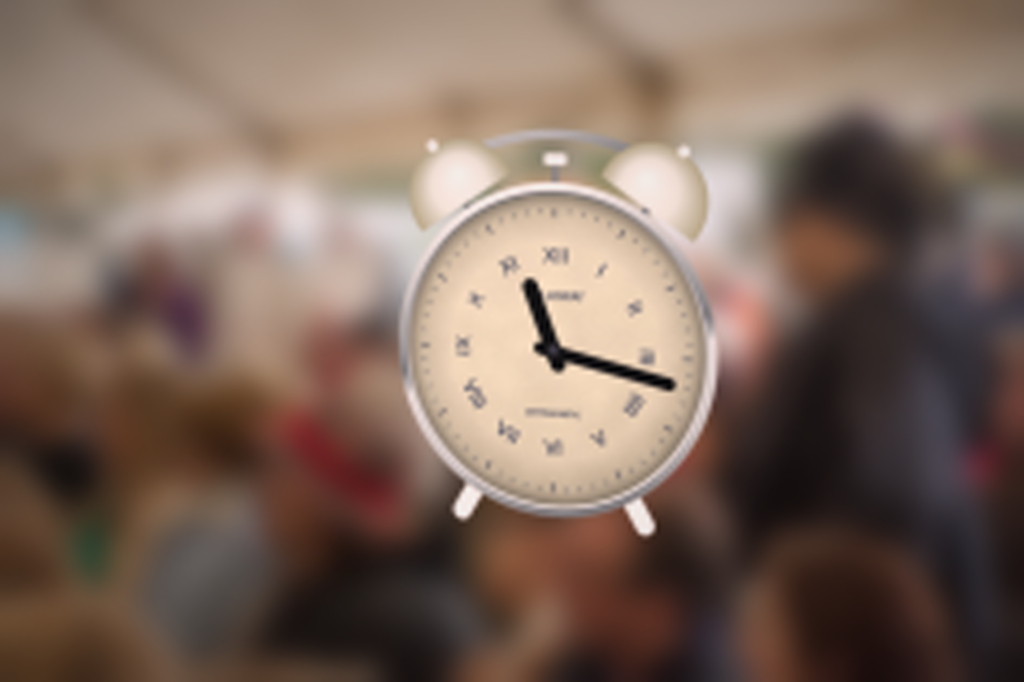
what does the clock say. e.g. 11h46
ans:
11h17
